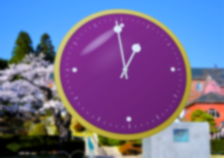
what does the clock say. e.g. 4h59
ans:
12h59
